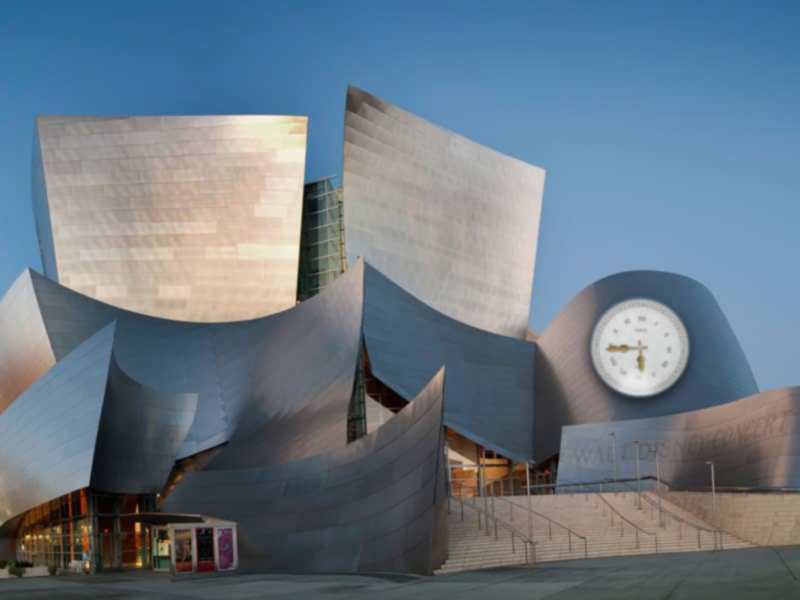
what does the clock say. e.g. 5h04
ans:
5h44
